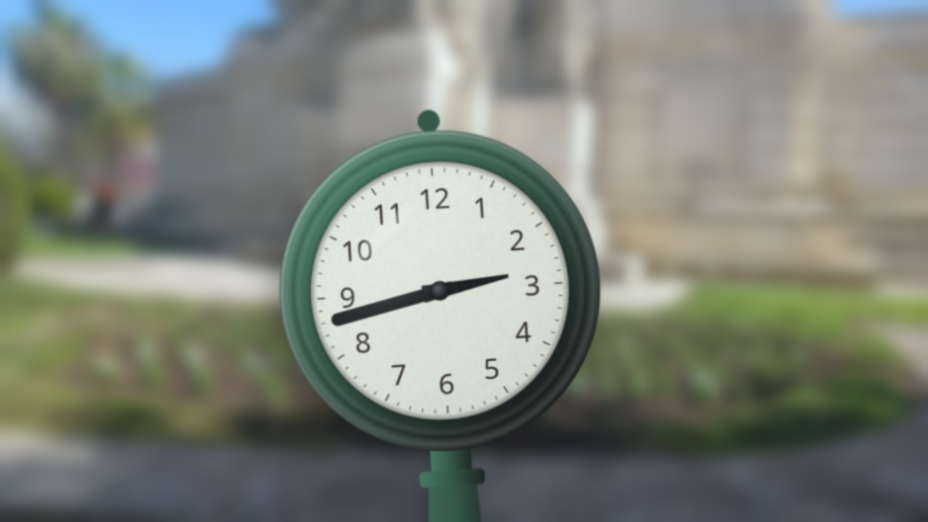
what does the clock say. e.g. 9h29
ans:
2h43
